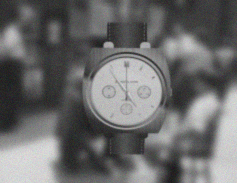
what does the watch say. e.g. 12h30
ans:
4h54
